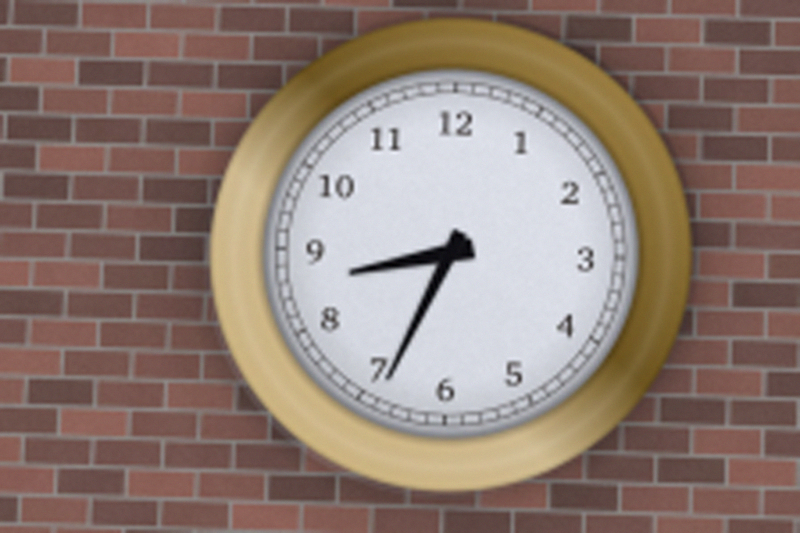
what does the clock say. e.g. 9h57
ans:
8h34
